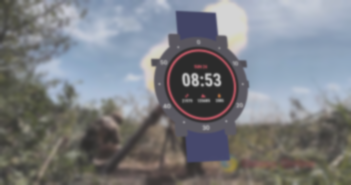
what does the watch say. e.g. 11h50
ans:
8h53
